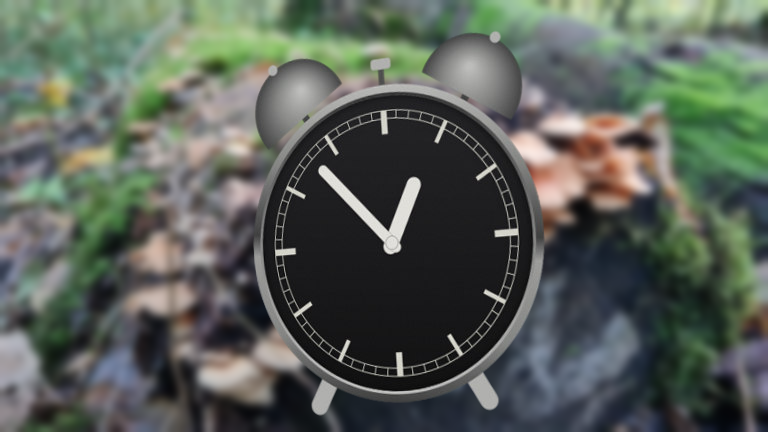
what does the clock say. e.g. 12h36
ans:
12h53
